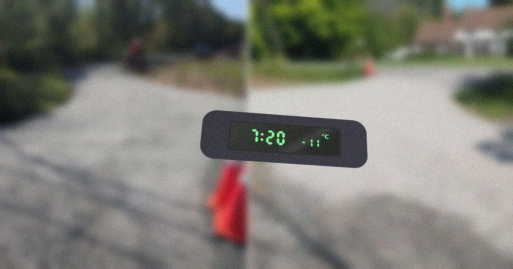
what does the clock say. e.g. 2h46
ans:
7h20
